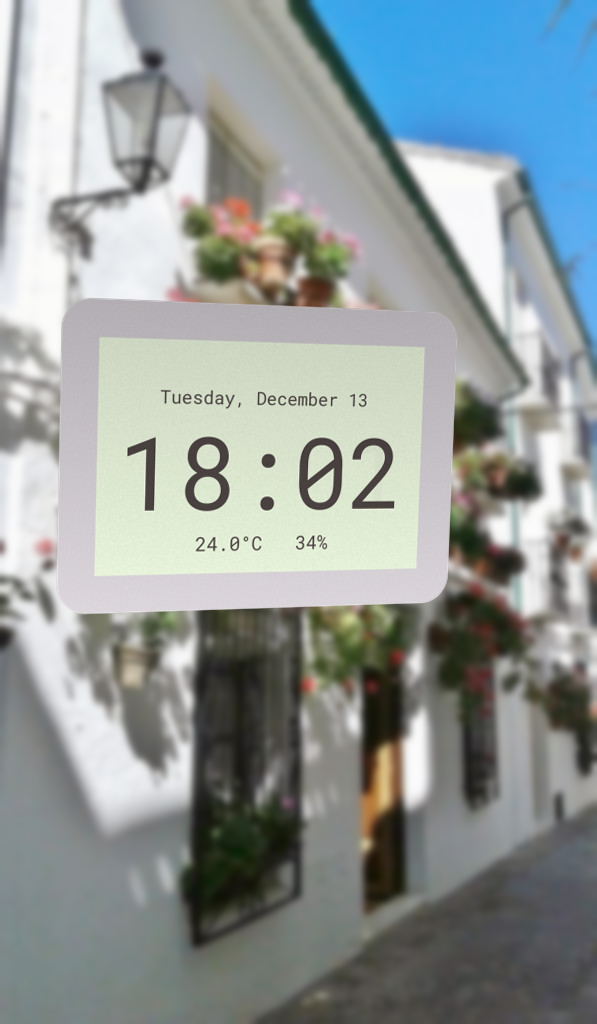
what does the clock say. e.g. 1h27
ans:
18h02
